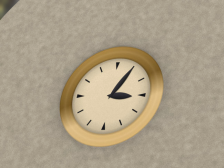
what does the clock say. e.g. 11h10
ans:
3h05
